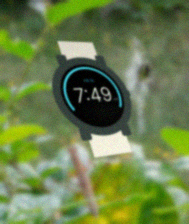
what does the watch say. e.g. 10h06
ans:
7h49
